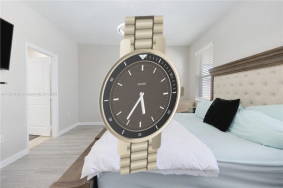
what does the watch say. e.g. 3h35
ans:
5h36
